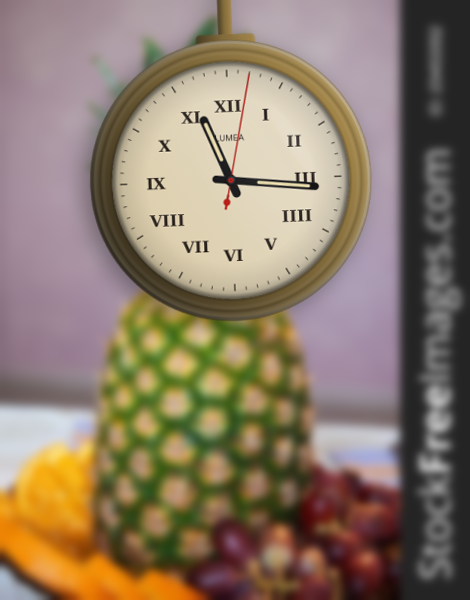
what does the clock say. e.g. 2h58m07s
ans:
11h16m02s
